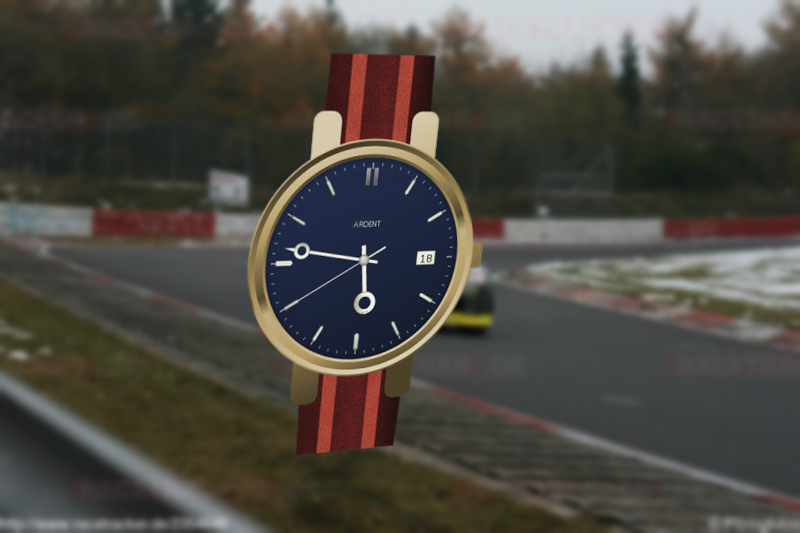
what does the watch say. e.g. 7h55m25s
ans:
5h46m40s
